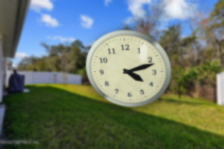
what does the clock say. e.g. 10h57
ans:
4h12
